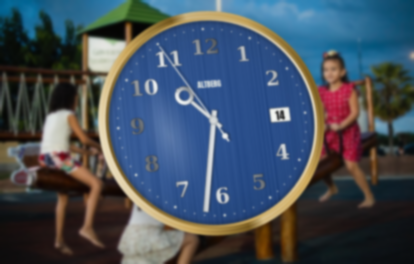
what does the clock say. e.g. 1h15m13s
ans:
10h31m55s
